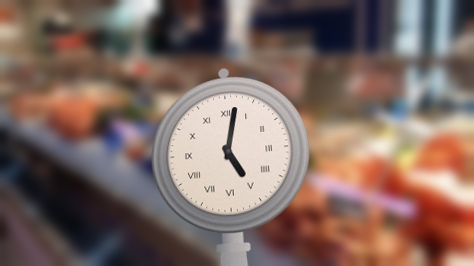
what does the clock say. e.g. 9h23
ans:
5h02
